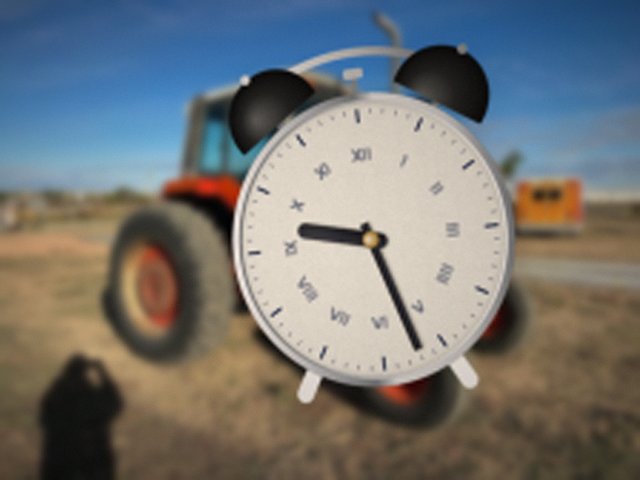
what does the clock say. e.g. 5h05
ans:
9h27
